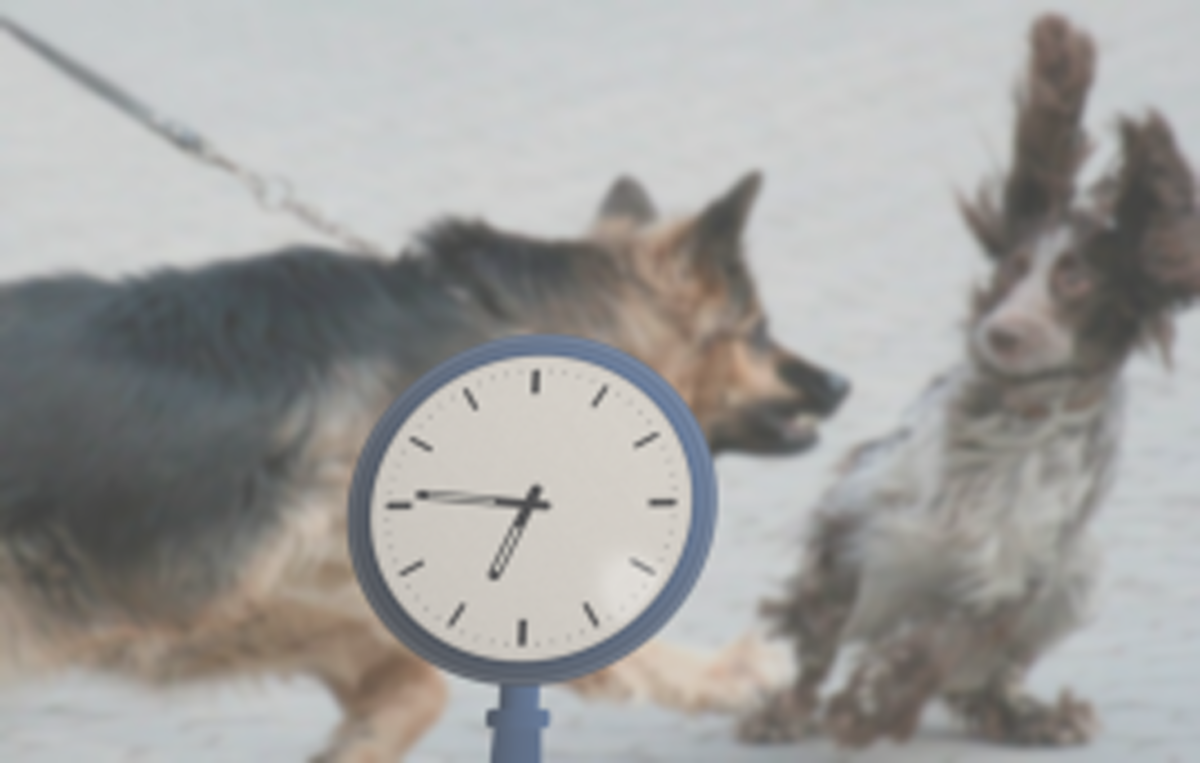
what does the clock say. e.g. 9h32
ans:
6h46
